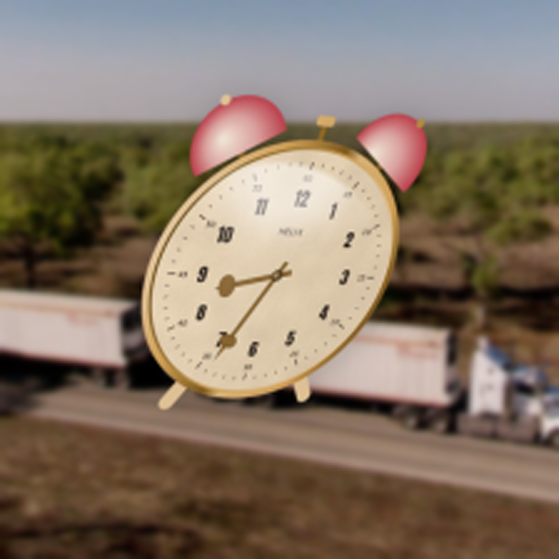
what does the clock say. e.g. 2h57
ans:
8h34
